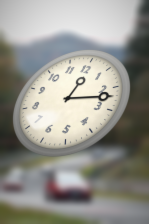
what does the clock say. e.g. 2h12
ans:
12h12
